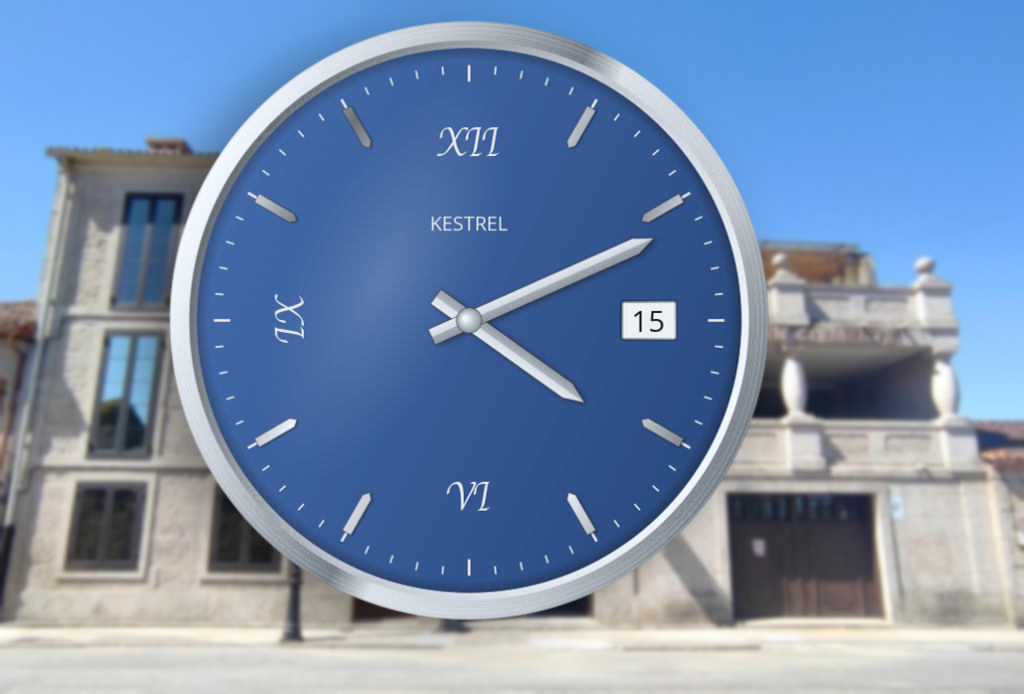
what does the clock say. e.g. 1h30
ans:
4h11
